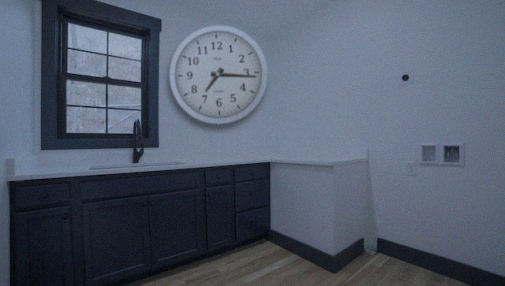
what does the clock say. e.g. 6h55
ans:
7h16
